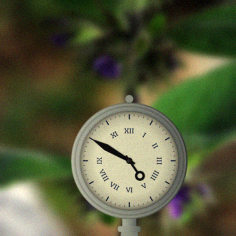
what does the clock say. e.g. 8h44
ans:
4h50
